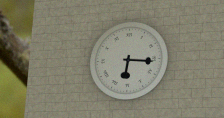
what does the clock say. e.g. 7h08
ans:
6h16
